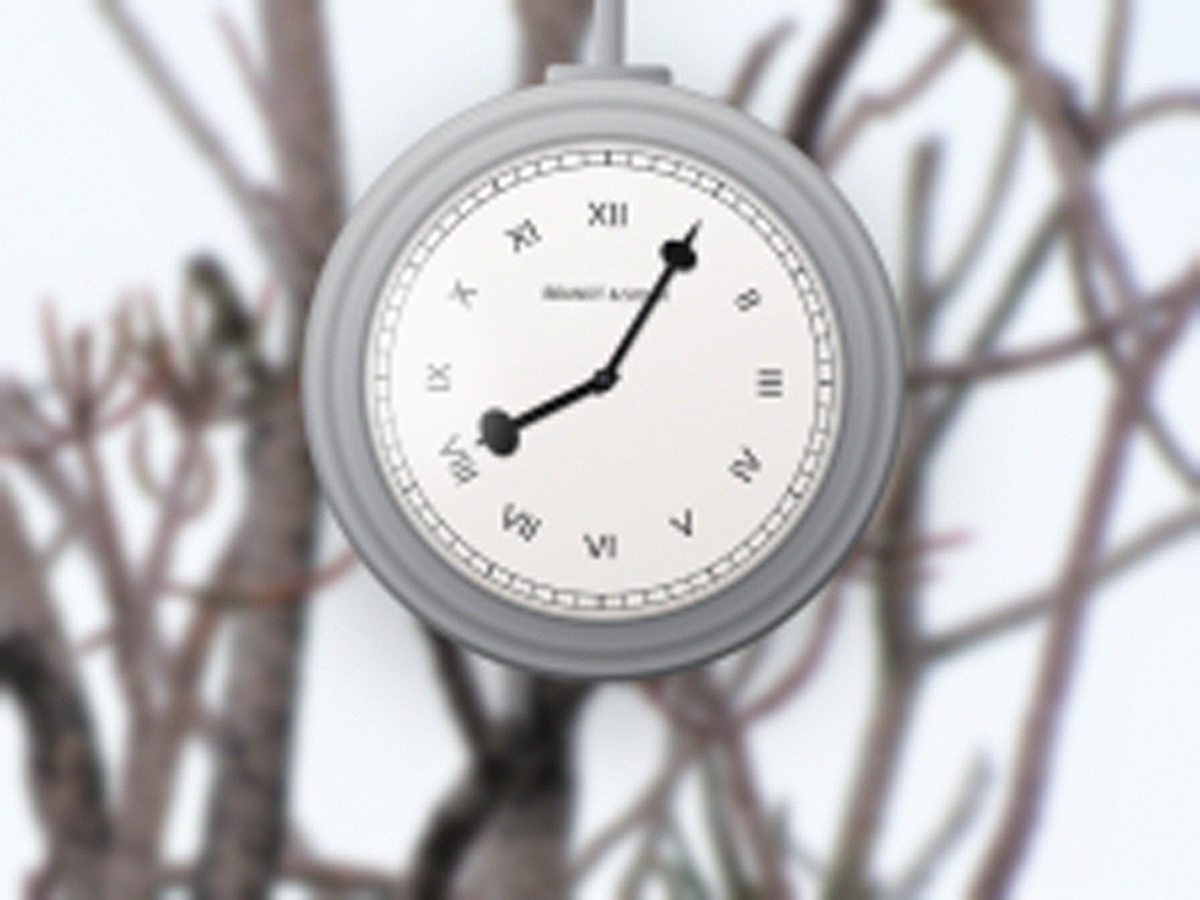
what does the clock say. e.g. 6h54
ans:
8h05
